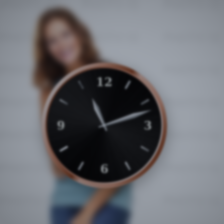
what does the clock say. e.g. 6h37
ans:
11h12
